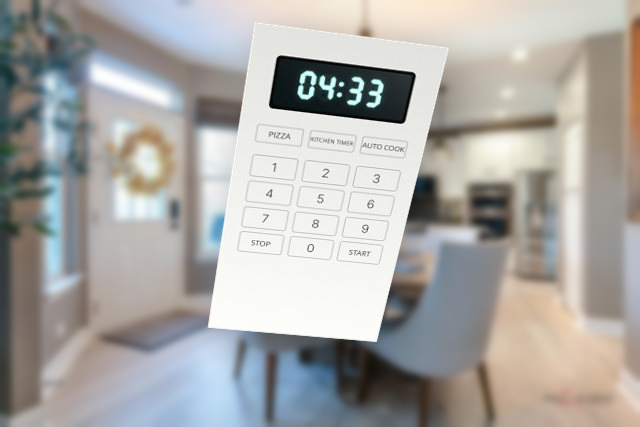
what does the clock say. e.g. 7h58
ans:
4h33
